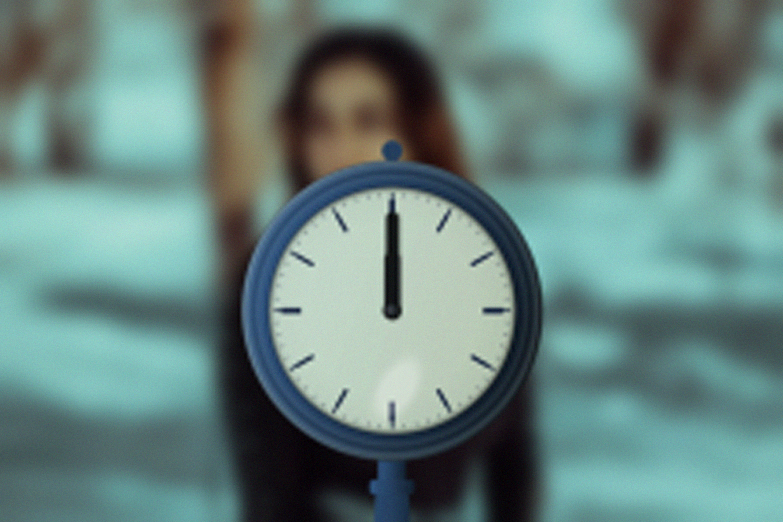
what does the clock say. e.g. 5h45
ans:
12h00
